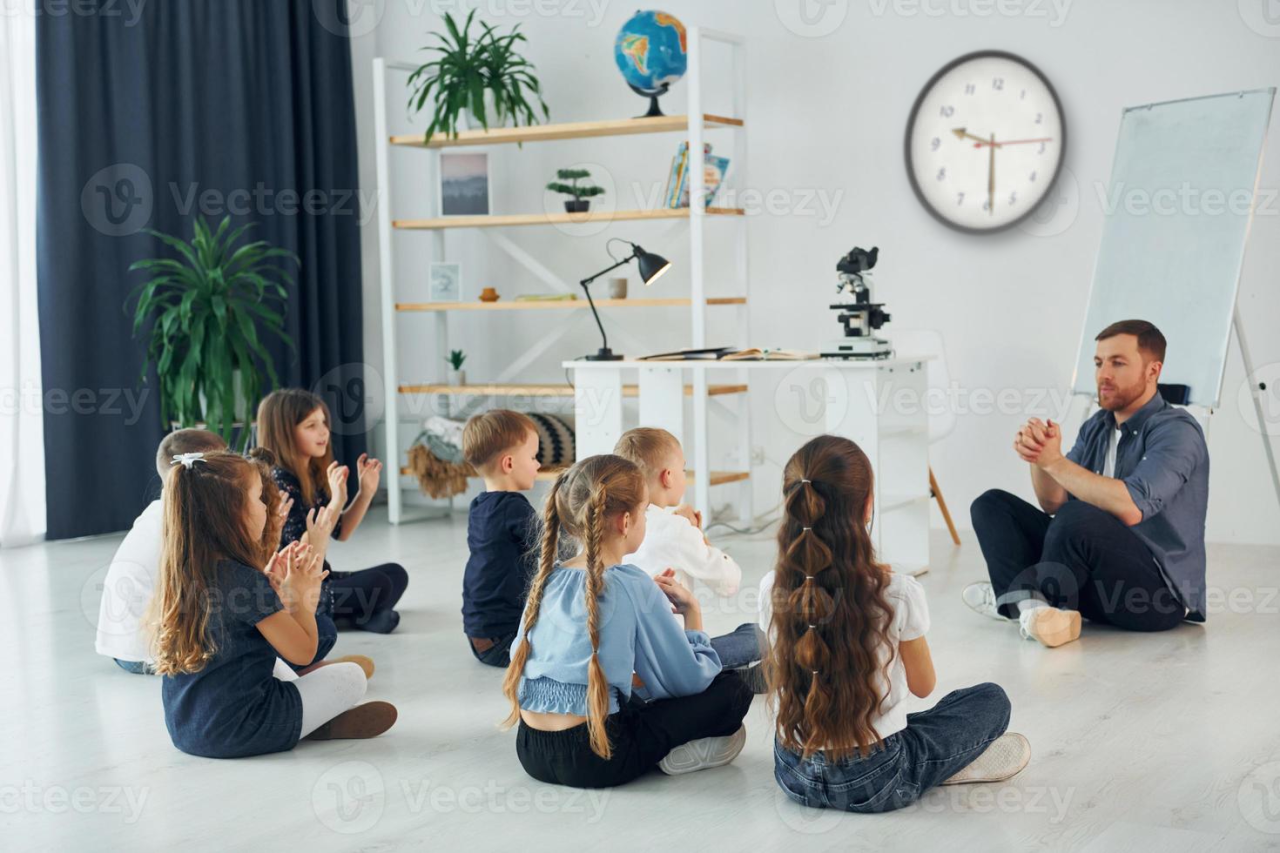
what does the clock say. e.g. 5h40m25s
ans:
9h29m14s
